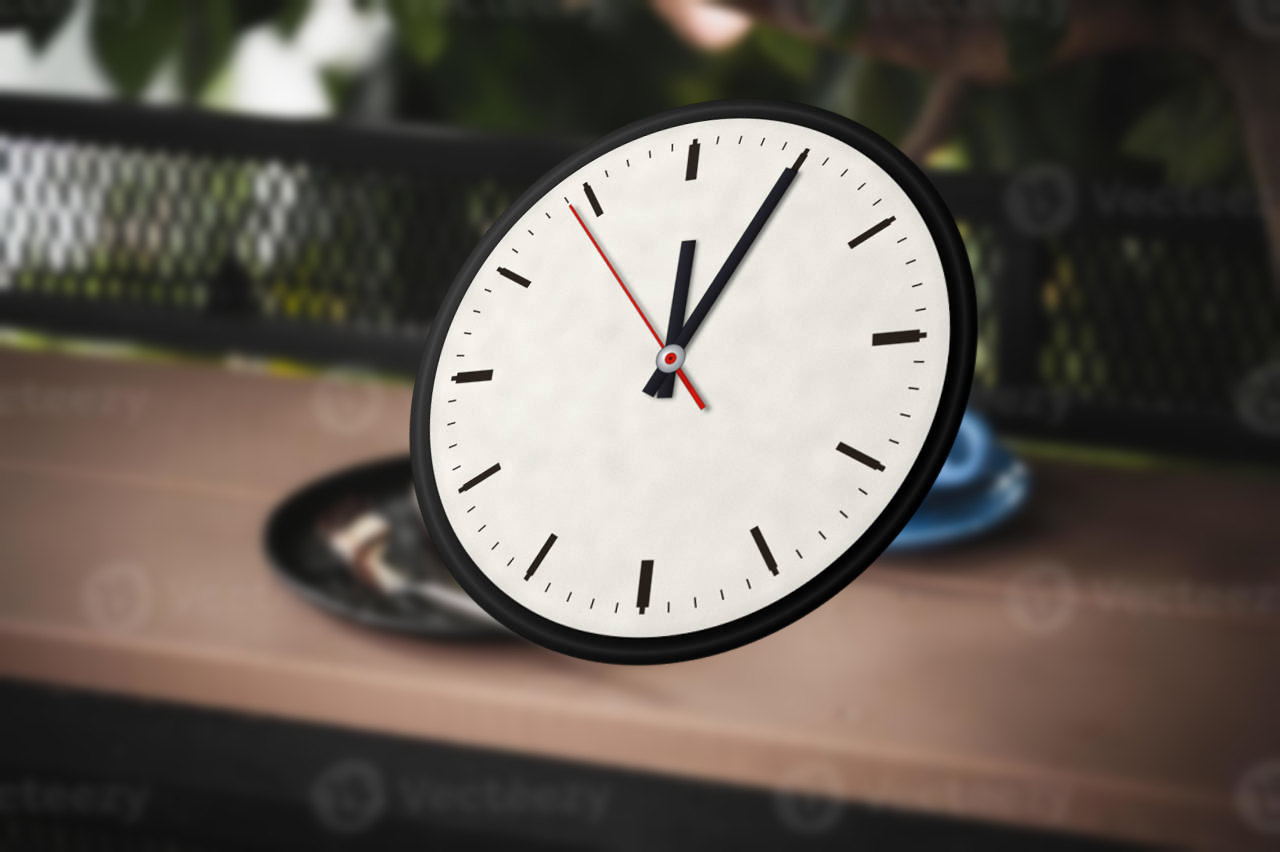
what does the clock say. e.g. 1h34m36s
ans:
12h04m54s
